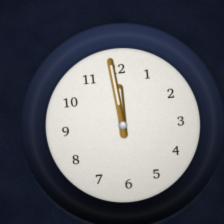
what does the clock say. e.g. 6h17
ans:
11h59
